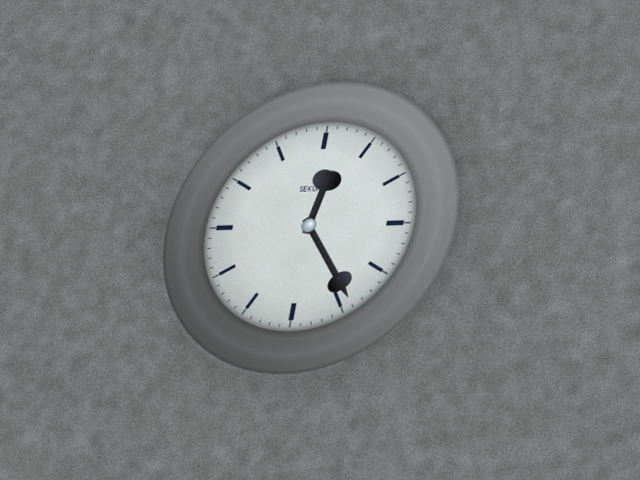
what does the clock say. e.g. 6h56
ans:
12h24
